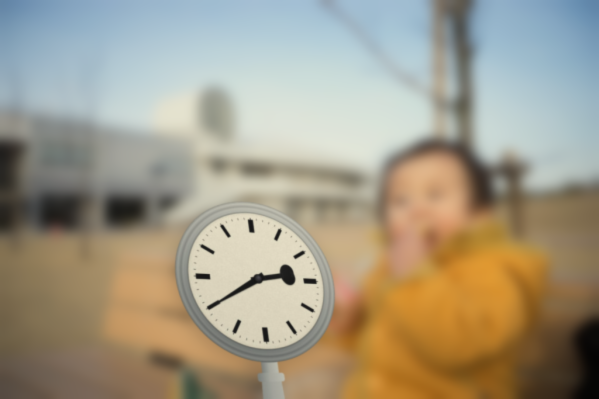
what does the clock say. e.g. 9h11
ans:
2h40
